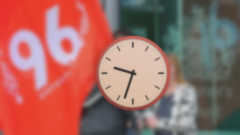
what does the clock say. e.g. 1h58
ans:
9h33
